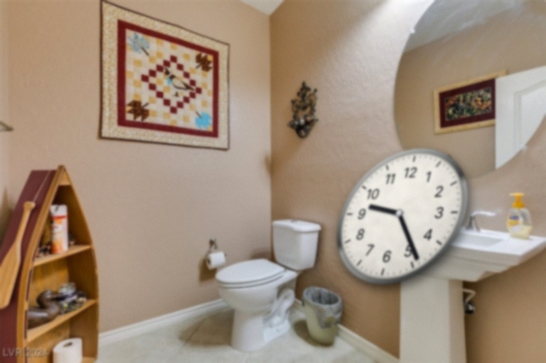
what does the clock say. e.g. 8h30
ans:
9h24
